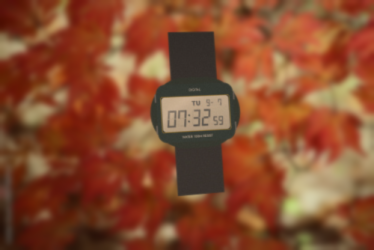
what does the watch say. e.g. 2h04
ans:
7h32
